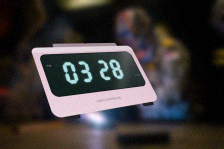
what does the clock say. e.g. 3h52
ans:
3h28
